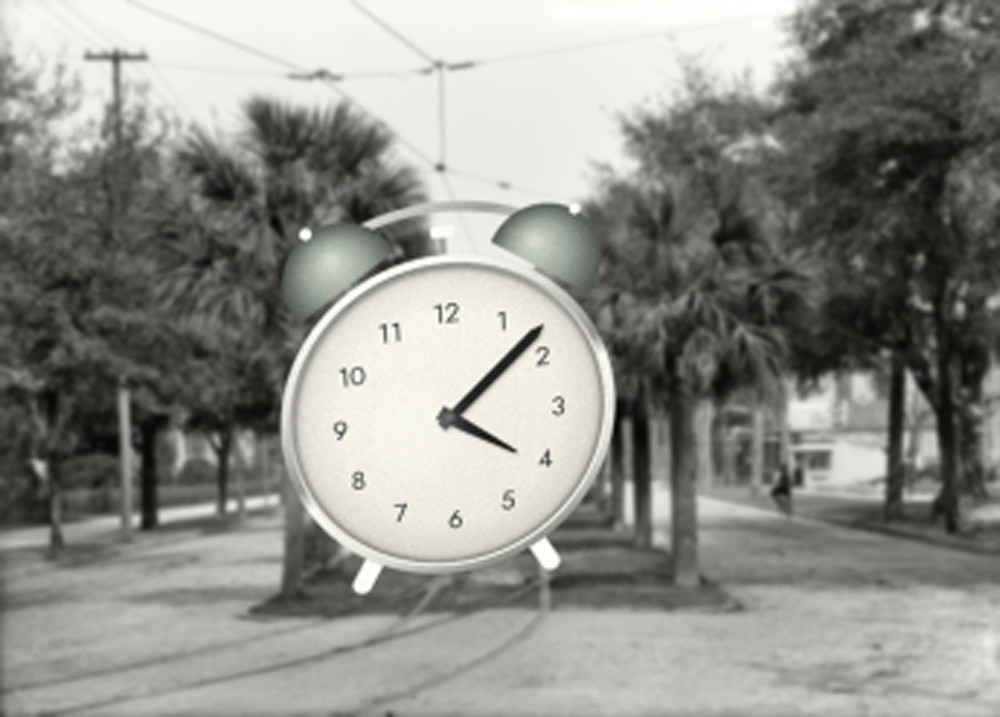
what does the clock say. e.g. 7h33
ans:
4h08
